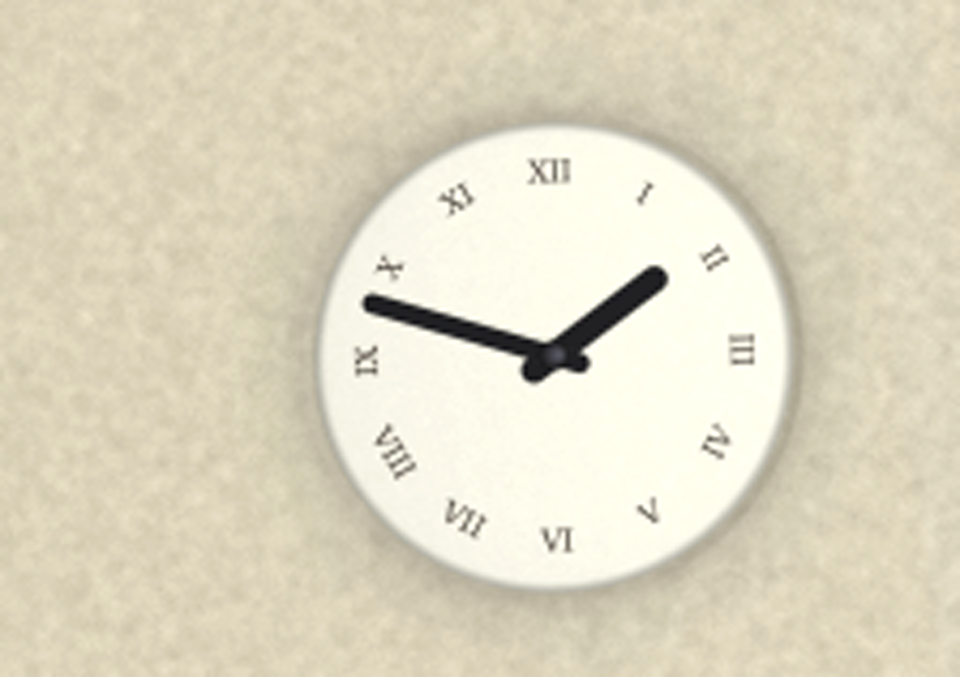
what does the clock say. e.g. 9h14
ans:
1h48
